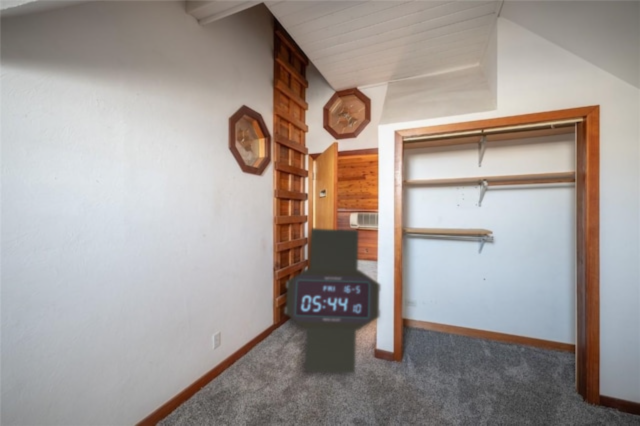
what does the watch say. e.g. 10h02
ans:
5h44
